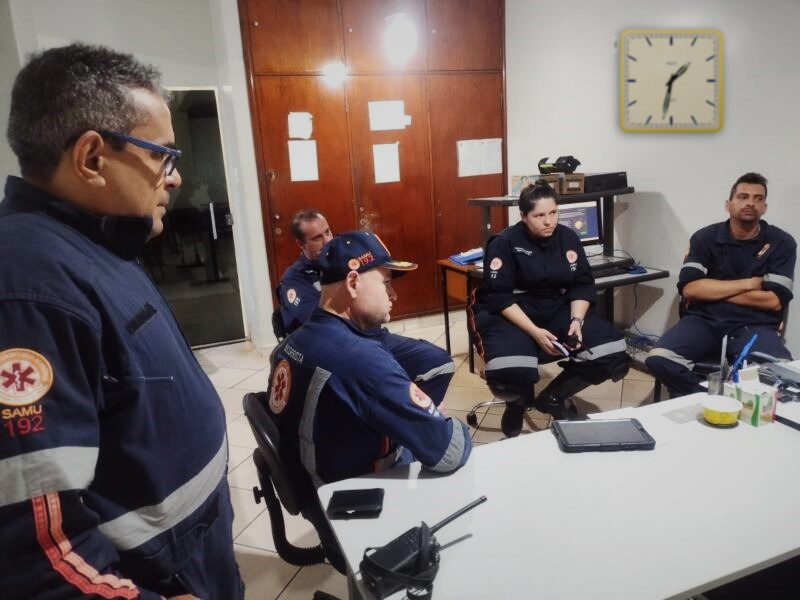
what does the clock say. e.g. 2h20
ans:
1h32
